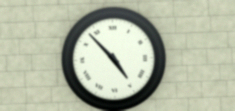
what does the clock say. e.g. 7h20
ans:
4h53
